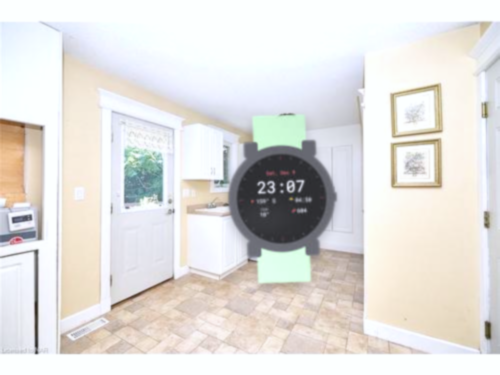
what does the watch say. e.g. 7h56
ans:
23h07
